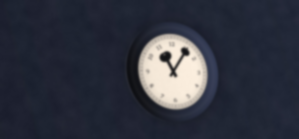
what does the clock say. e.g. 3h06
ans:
11h06
